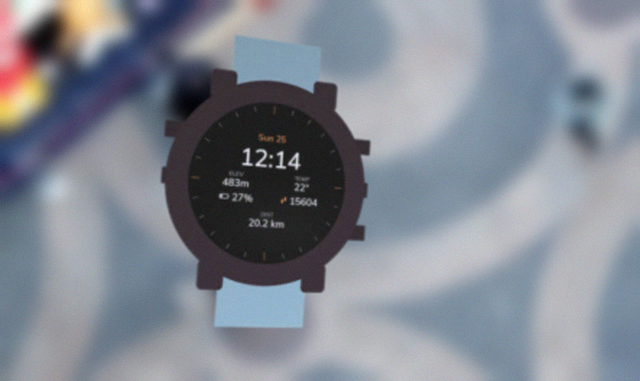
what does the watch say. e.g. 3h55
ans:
12h14
